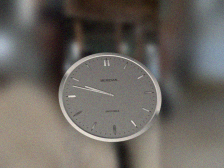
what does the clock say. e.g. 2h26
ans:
9h48
